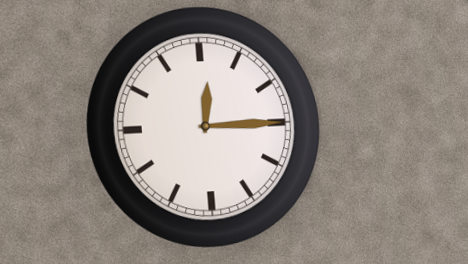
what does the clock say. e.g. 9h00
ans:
12h15
